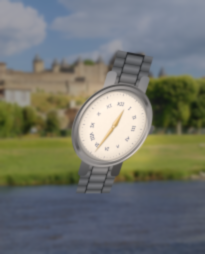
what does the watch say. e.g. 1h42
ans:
12h34
